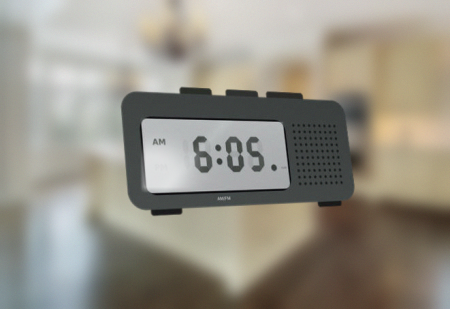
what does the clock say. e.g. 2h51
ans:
6h05
